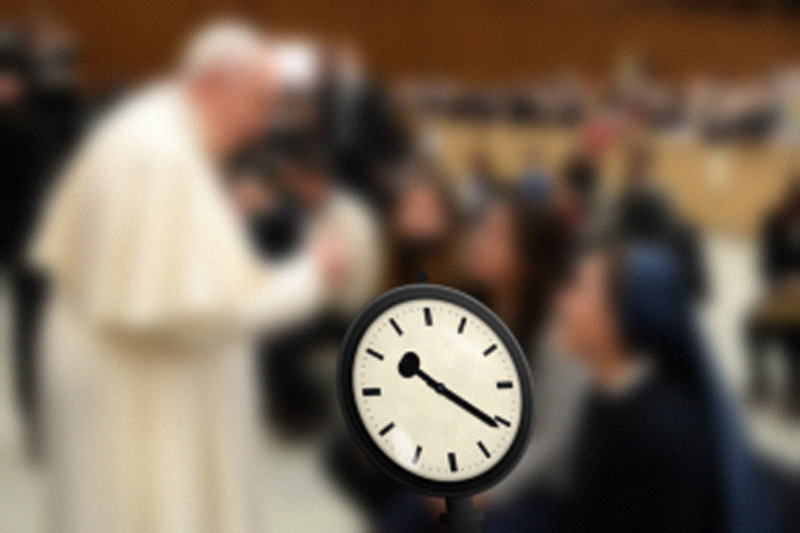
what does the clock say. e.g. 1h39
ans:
10h21
